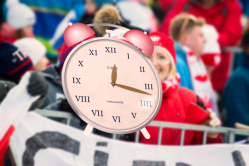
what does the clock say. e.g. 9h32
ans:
12h17
